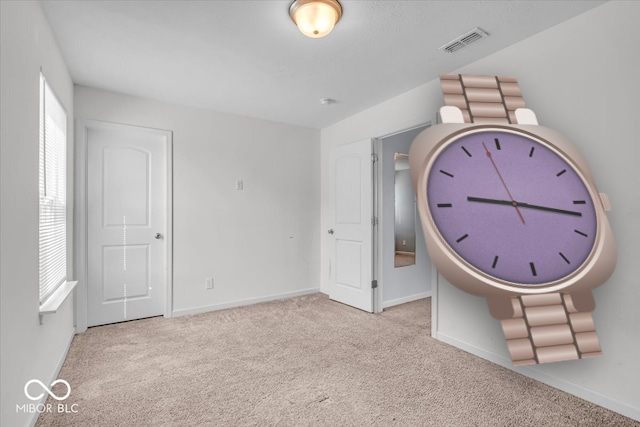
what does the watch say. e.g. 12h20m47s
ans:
9h16m58s
